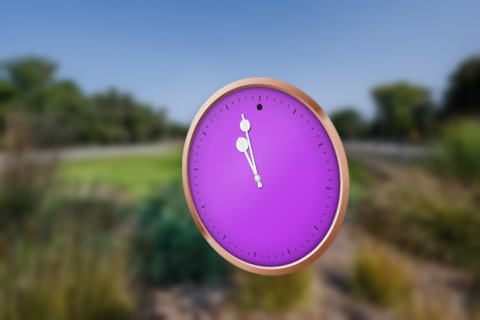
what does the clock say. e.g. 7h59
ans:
10h57
